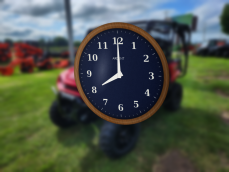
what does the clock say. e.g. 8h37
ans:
8h00
